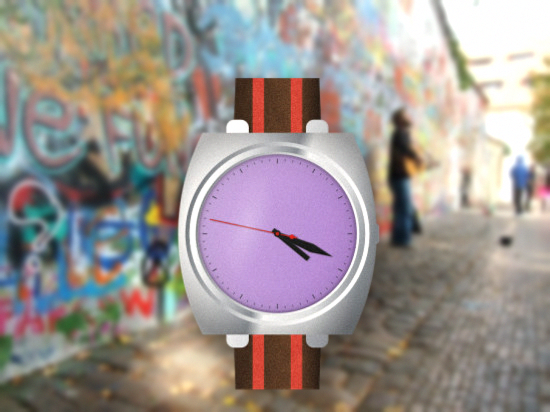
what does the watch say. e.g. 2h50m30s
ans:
4h18m47s
